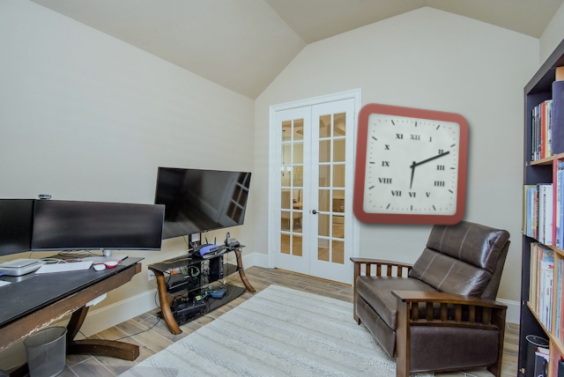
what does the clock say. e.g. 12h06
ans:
6h11
